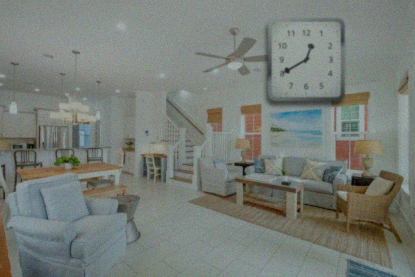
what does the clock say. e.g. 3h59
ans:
12h40
